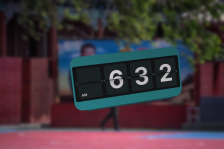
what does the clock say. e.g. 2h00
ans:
6h32
